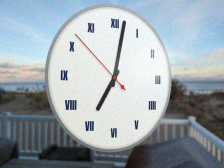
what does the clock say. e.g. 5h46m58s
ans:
7h01m52s
